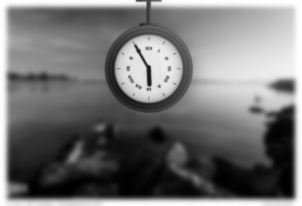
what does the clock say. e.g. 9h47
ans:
5h55
